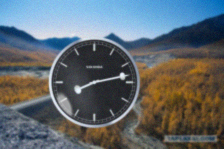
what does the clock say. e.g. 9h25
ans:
8h13
